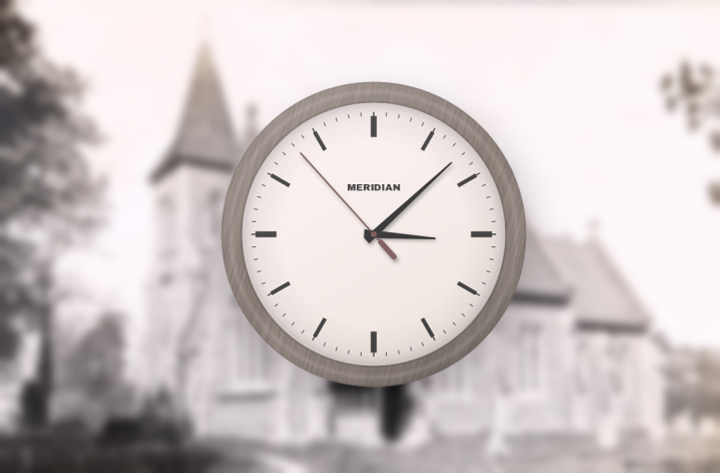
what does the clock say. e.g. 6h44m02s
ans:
3h07m53s
